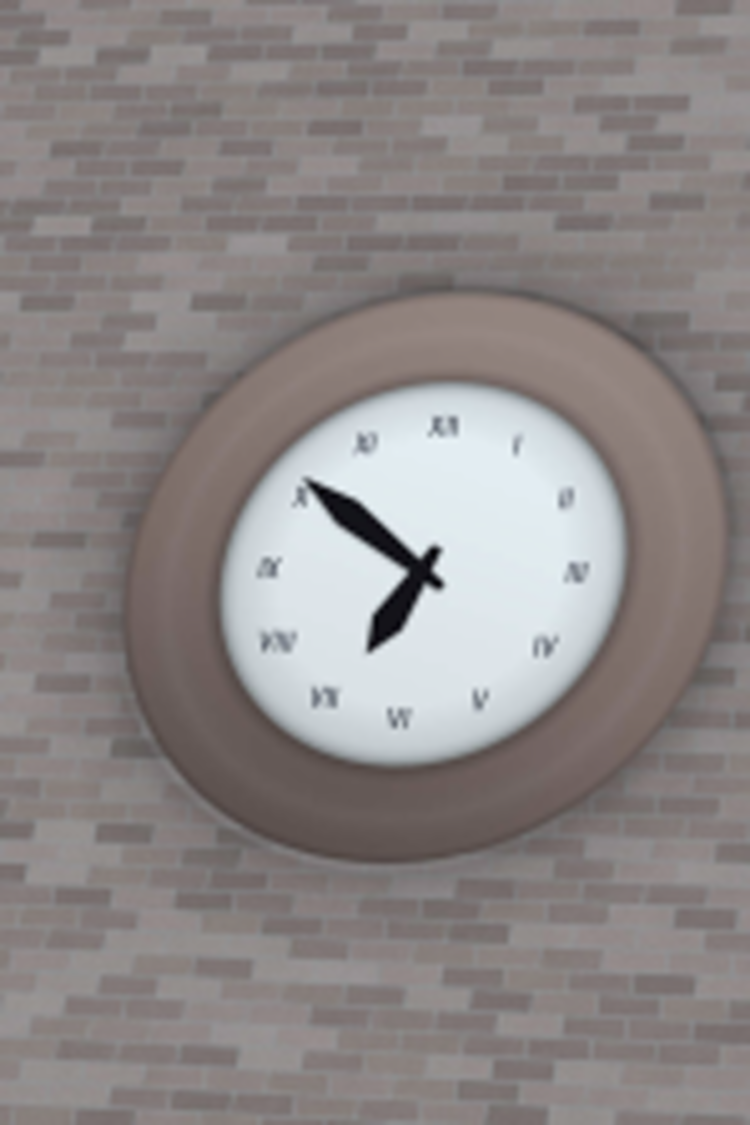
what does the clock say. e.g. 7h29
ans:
6h51
